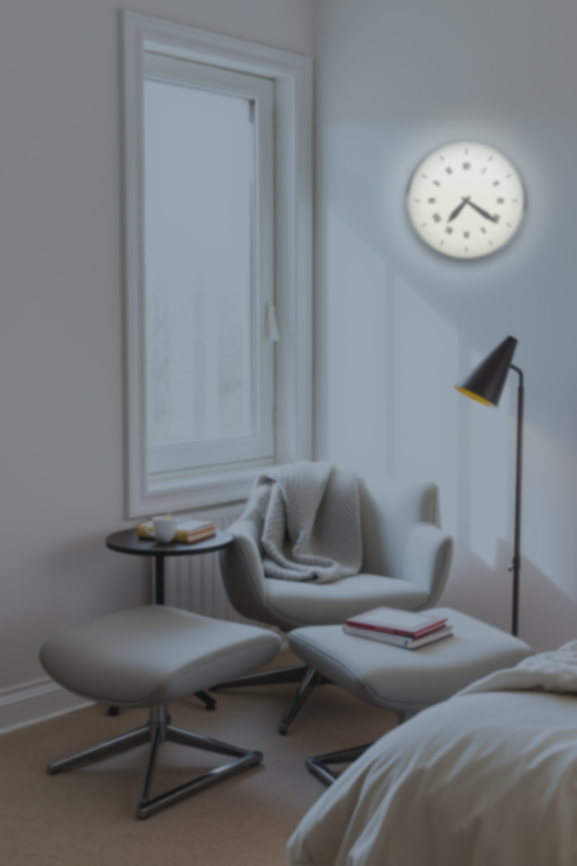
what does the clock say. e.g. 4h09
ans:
7h21
